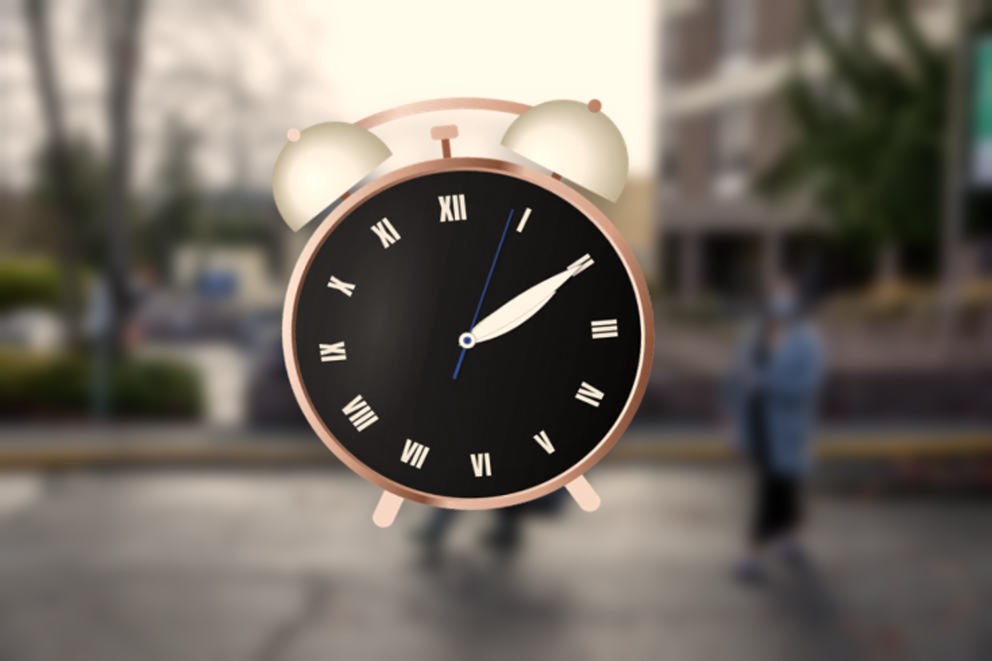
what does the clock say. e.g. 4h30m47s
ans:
2h10m04s
